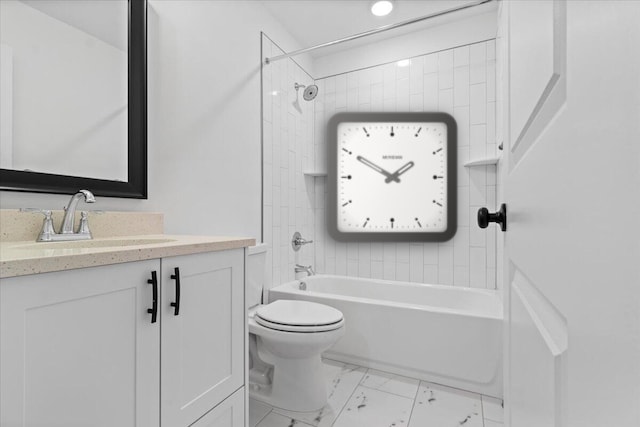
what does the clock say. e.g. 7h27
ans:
1h50
